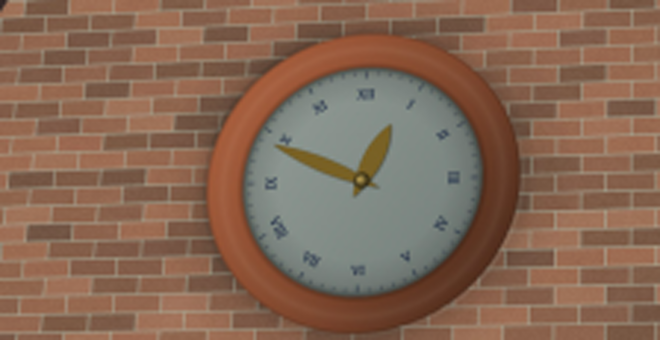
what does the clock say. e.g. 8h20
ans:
12h49
